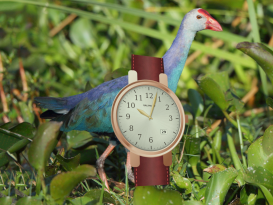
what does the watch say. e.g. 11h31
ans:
10h03
